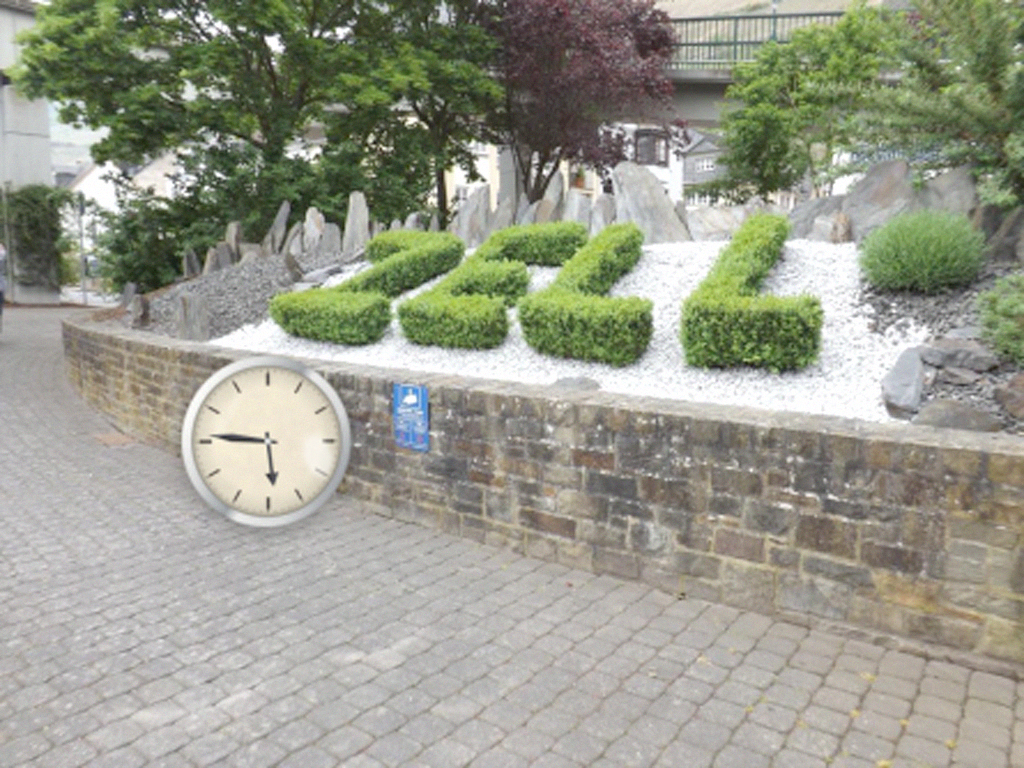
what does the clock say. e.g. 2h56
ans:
5h46
